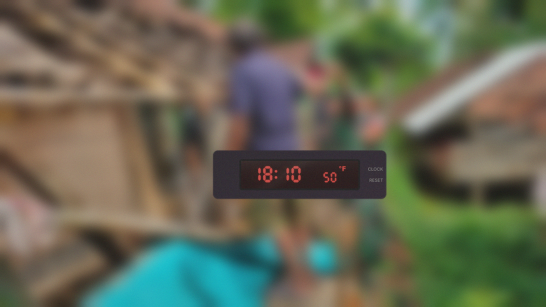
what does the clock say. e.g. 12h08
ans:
18h10
